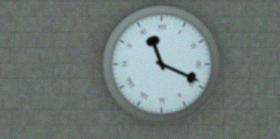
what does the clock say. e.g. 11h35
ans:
11h19
